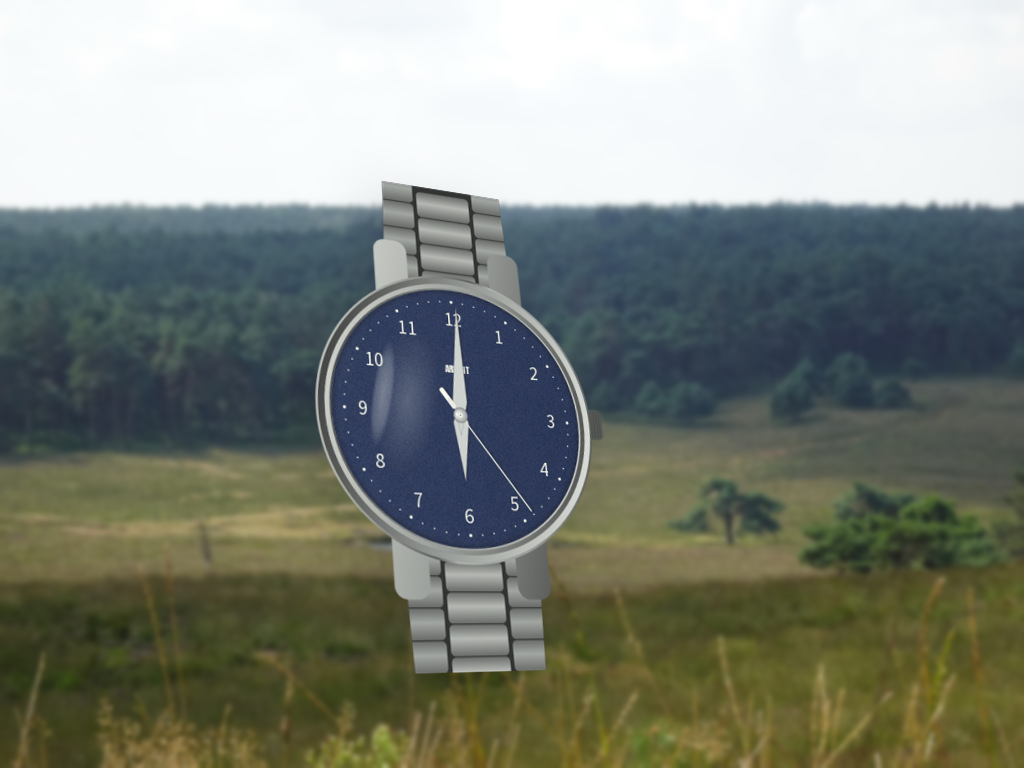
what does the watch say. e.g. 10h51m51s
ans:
6h00m24s
